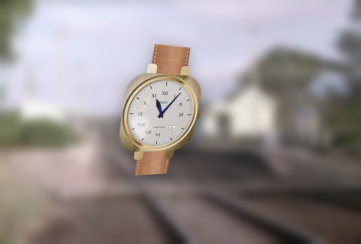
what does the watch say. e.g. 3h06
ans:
11h06
